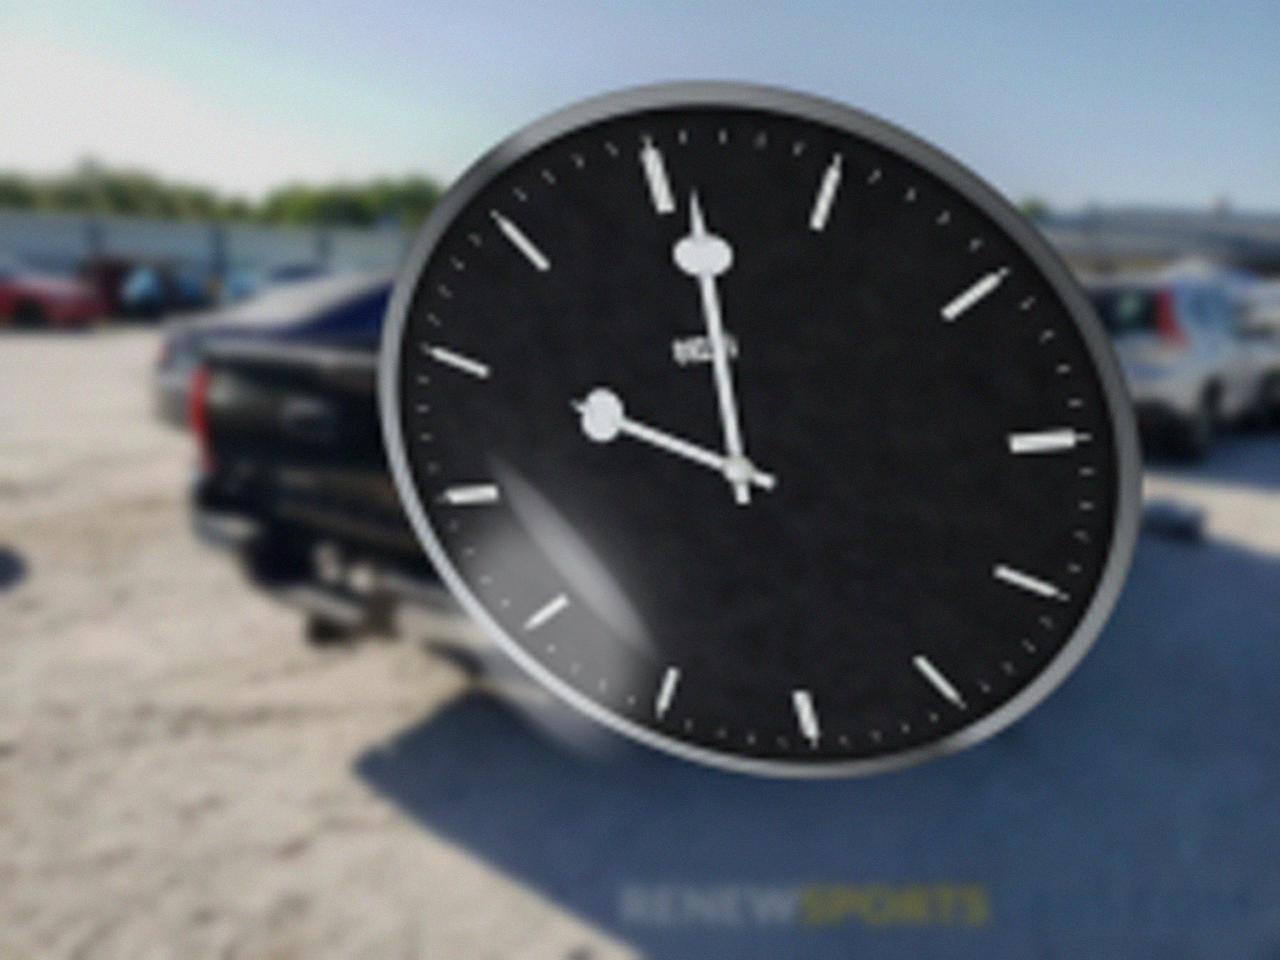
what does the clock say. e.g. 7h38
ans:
10h01
